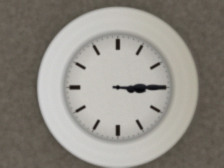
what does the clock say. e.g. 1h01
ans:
3h15
